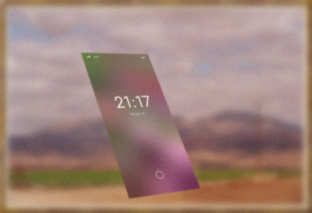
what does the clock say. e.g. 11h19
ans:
21h17
